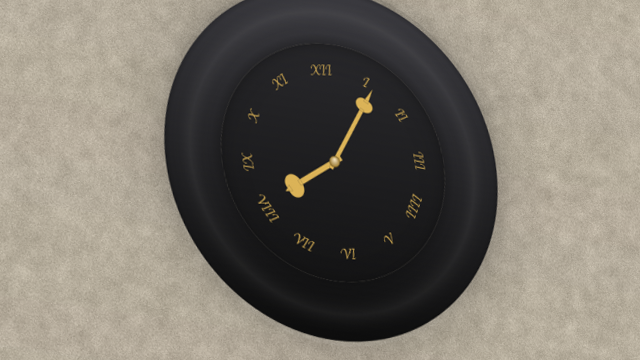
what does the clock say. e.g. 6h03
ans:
8h06
